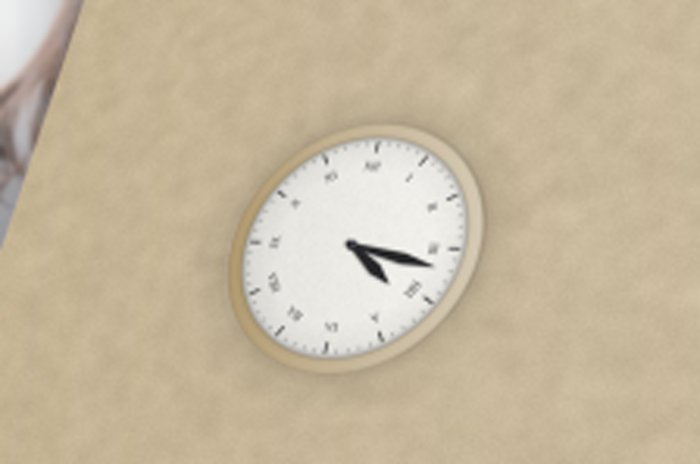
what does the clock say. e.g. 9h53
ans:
4h17
